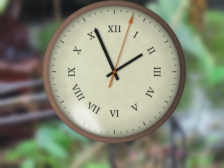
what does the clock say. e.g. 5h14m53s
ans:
1h56m03s
